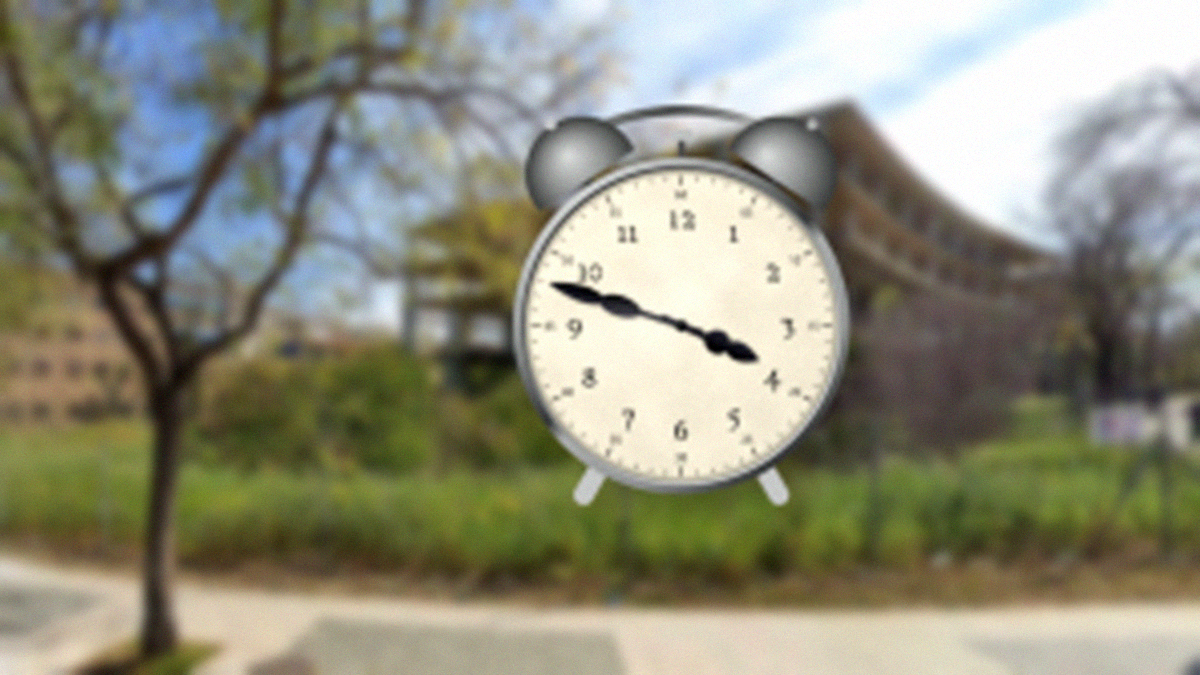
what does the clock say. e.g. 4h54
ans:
3h48
